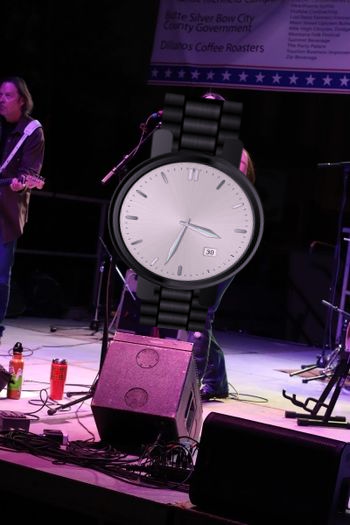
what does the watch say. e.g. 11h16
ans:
3h33
